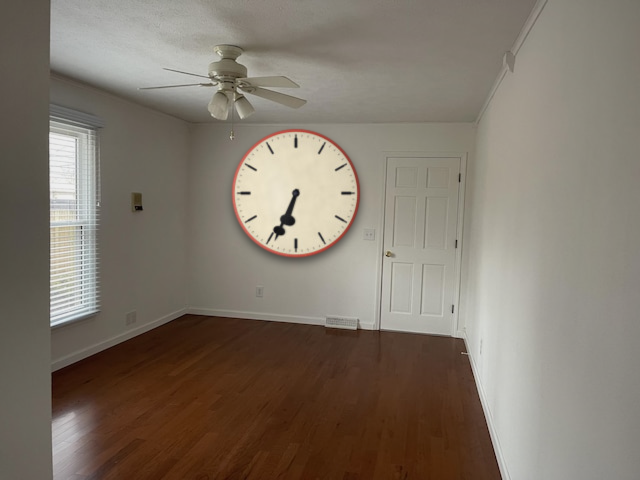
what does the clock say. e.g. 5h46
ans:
6h34
